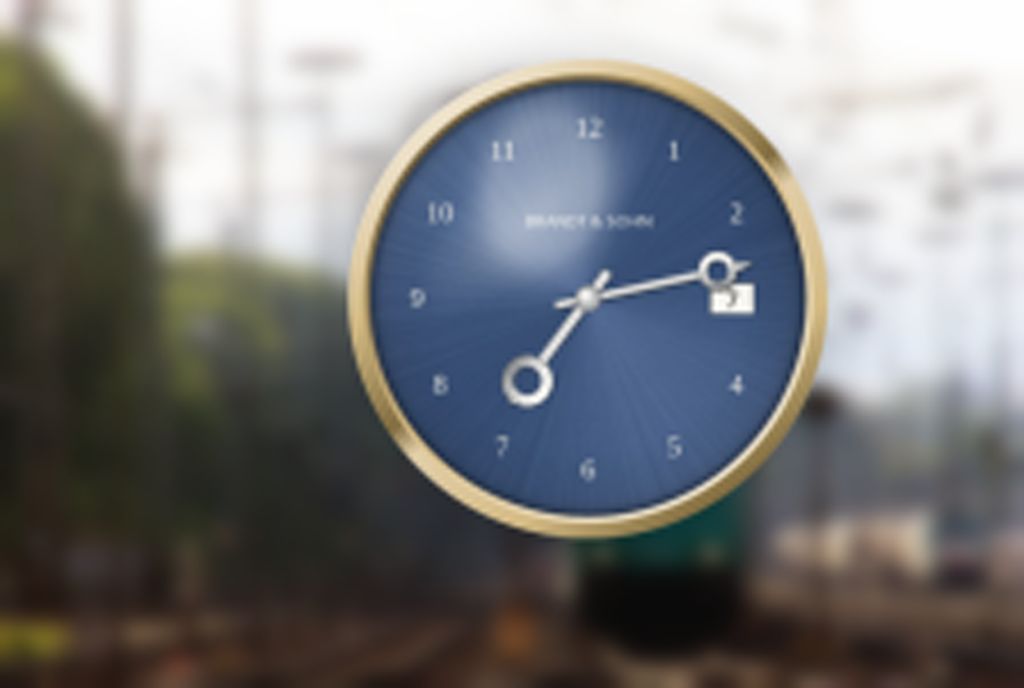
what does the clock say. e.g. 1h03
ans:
7h13
